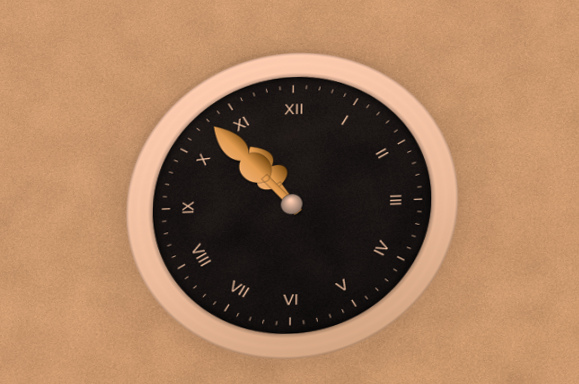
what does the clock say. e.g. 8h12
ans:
10h53
